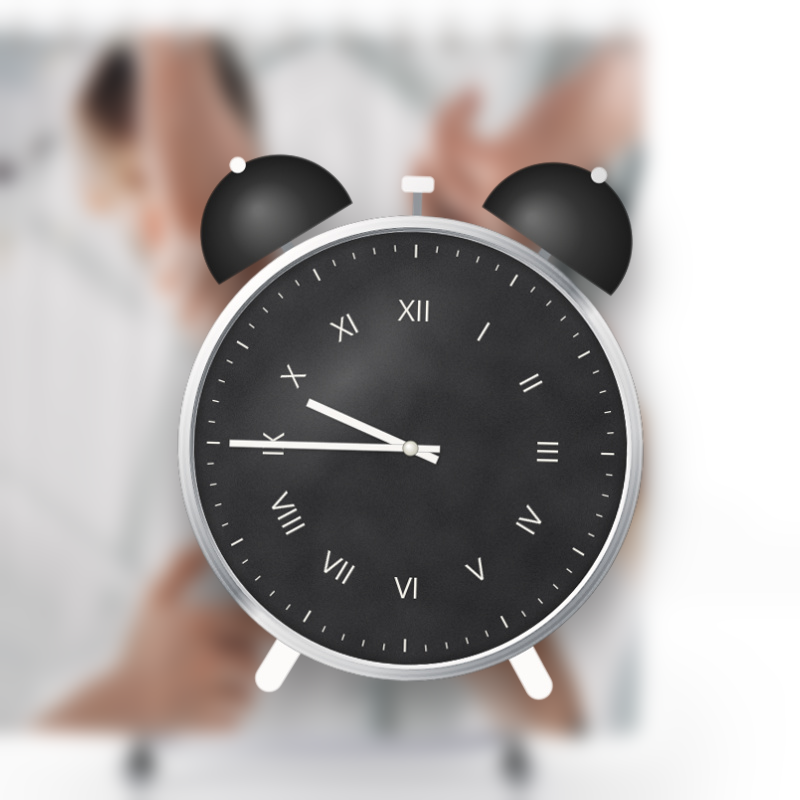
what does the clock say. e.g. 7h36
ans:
9h45
